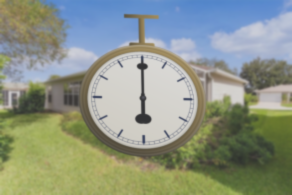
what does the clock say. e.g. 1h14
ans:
6h00
